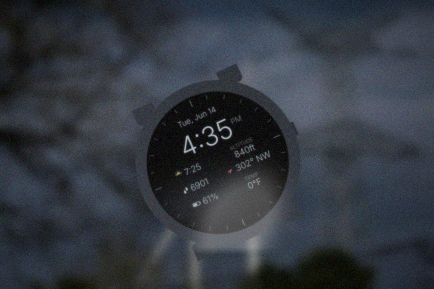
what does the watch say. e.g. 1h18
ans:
4h35
